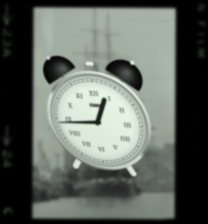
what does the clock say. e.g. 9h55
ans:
12h44
